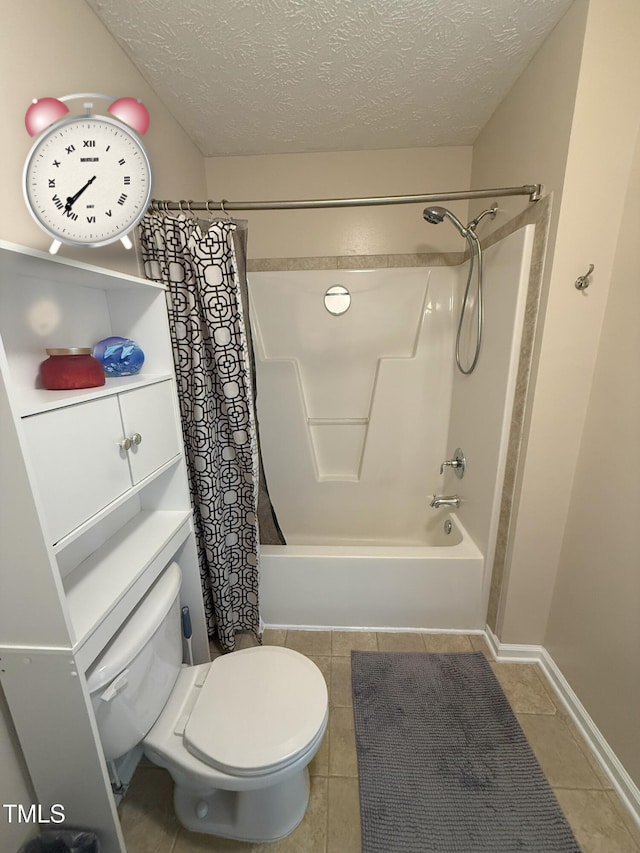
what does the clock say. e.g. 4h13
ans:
7h37
